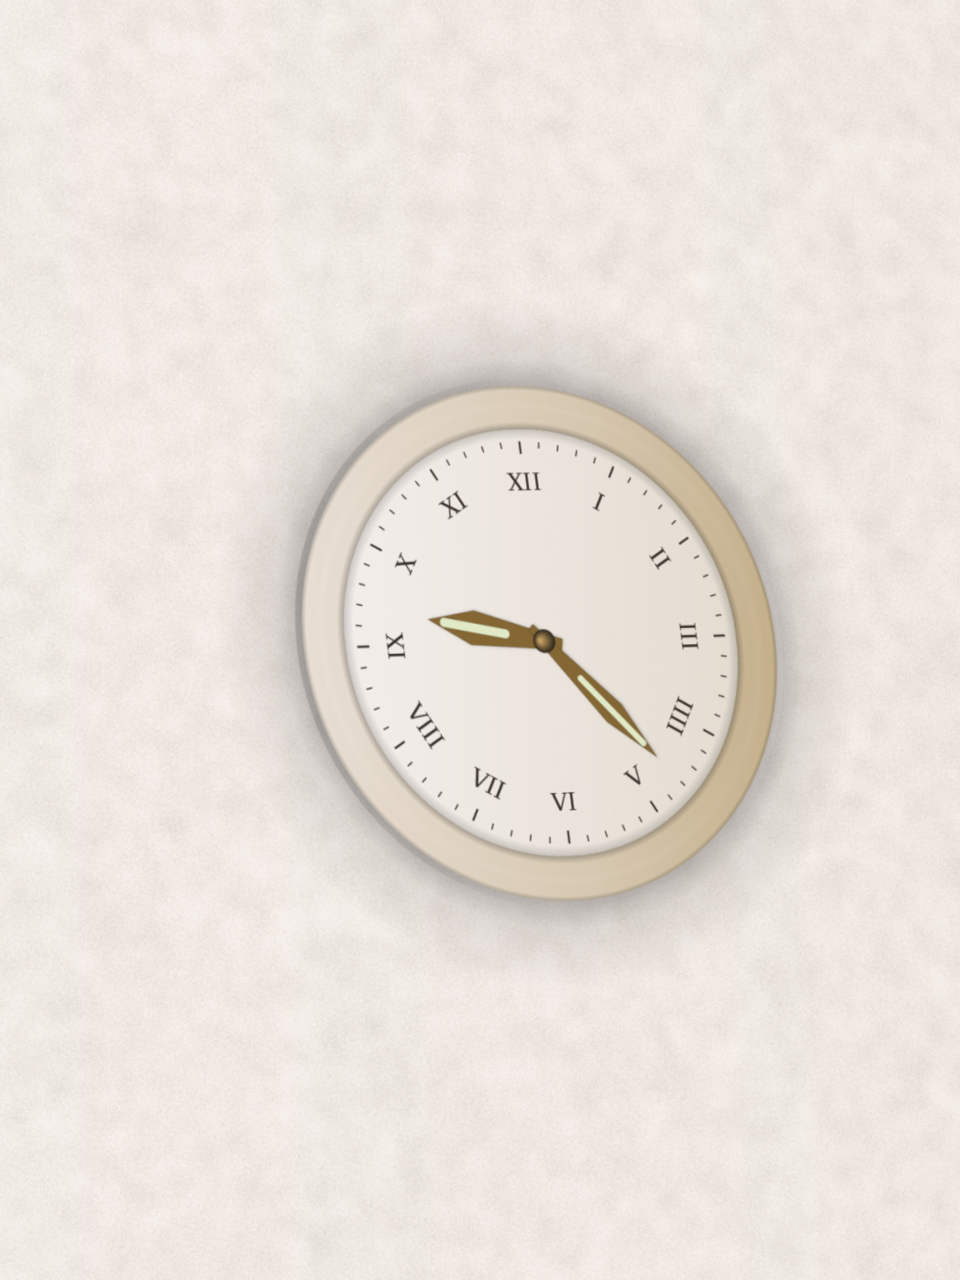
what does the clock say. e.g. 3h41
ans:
9h23
